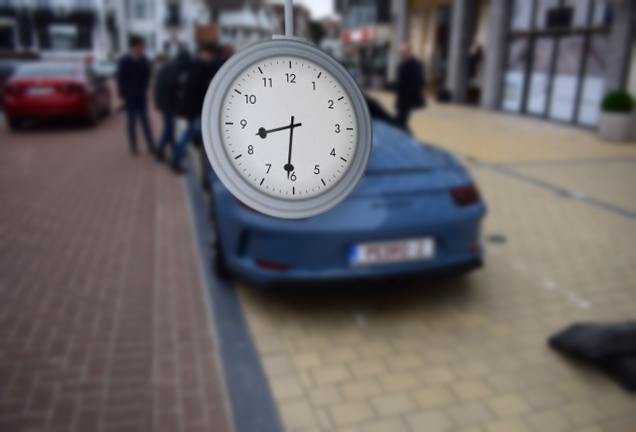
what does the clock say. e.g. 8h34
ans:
8h31
